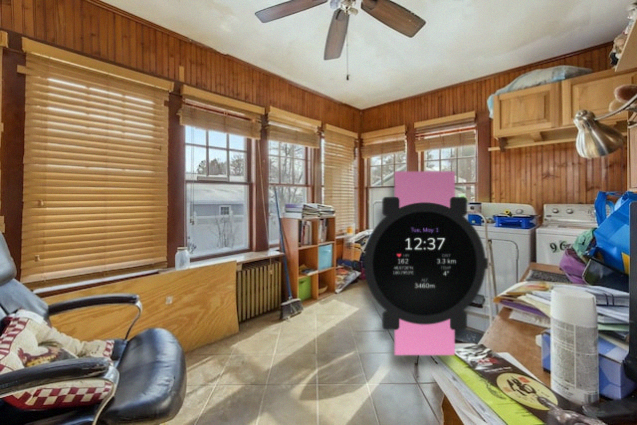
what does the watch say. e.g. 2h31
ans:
12h37
